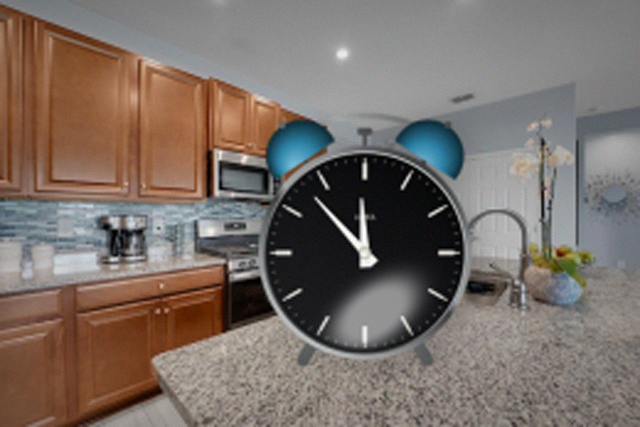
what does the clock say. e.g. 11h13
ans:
11h53
